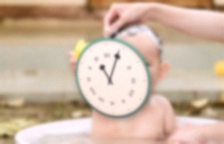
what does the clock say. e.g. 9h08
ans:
11h04
